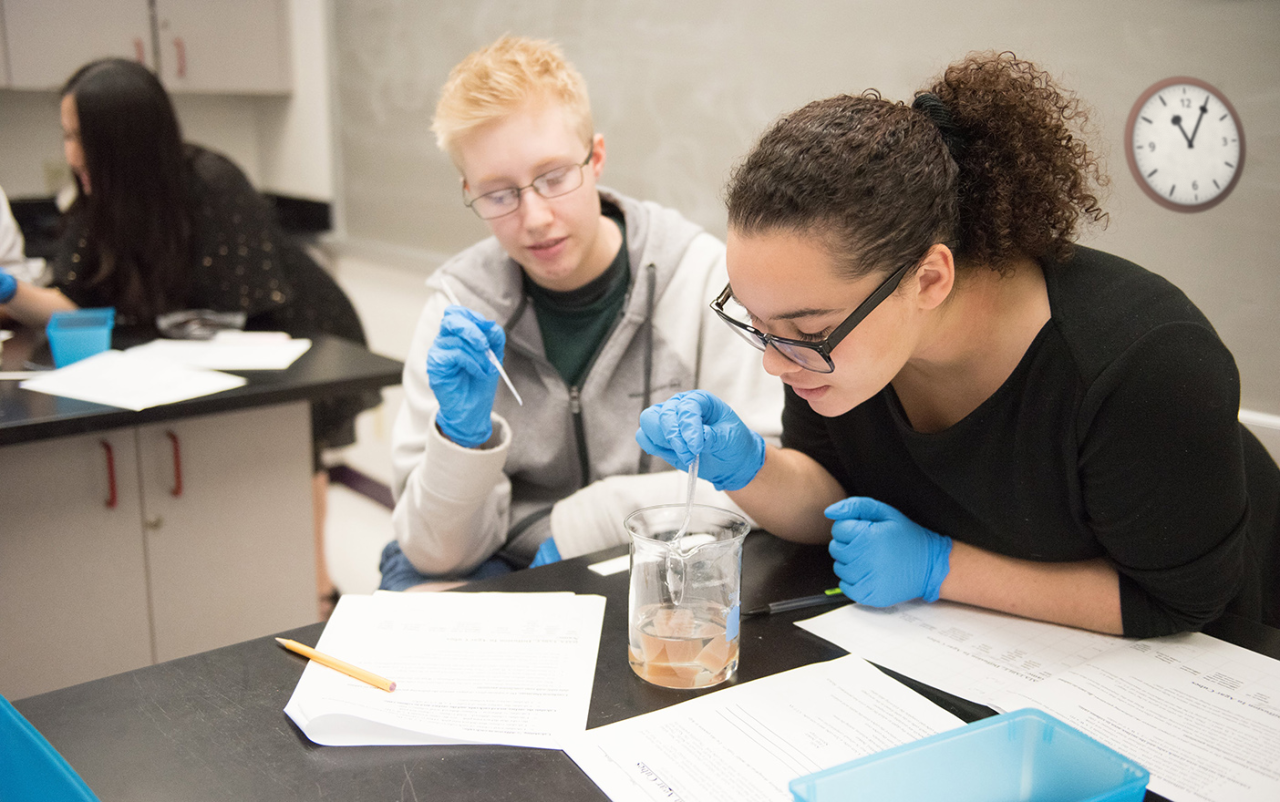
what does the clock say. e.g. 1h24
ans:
11h05
